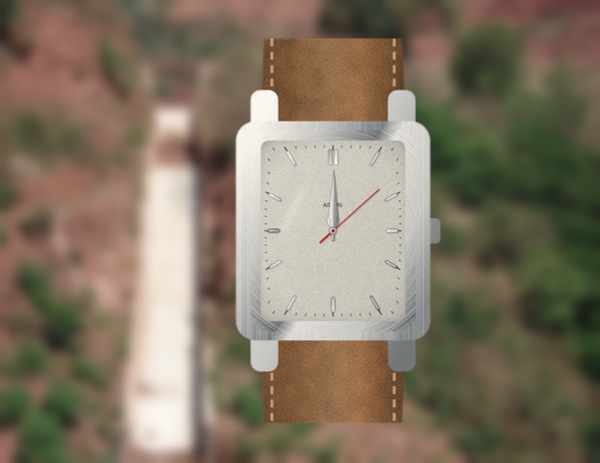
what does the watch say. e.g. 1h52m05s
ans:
12h00m08s
